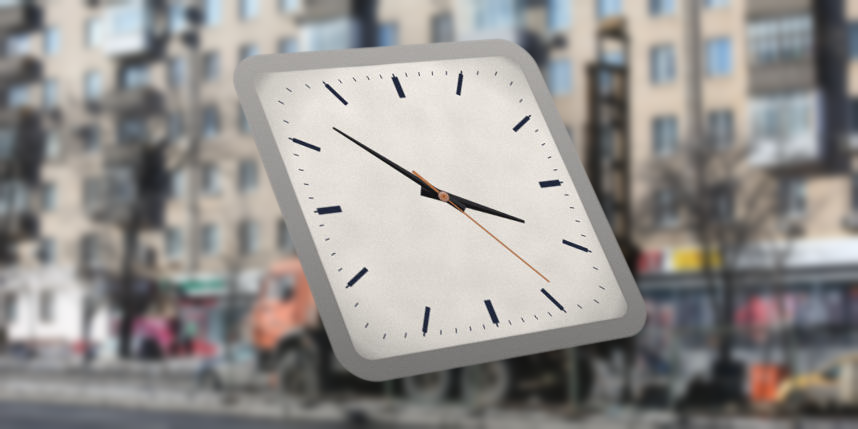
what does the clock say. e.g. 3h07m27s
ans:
3h52m24s
